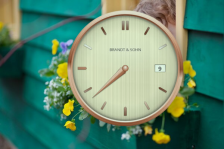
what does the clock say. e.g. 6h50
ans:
7h38
